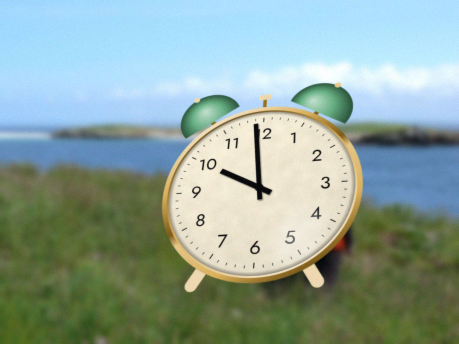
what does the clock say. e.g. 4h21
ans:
9h59
